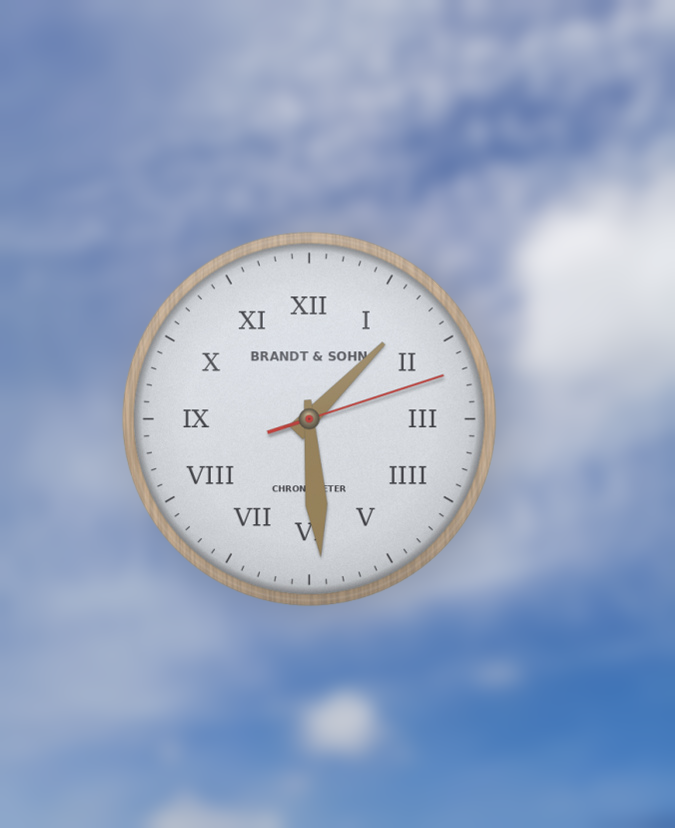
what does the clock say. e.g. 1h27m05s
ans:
1h29m12s
